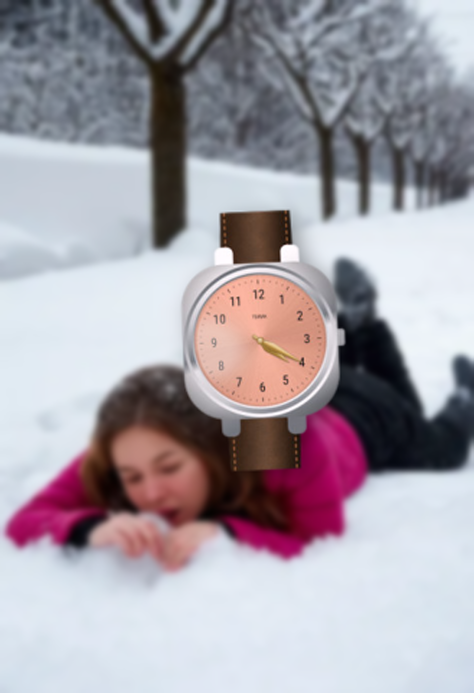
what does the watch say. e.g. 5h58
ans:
4h20
